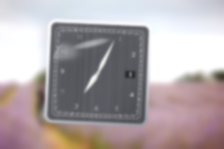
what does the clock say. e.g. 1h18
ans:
7h04
